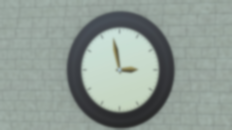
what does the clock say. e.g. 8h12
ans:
2h58
